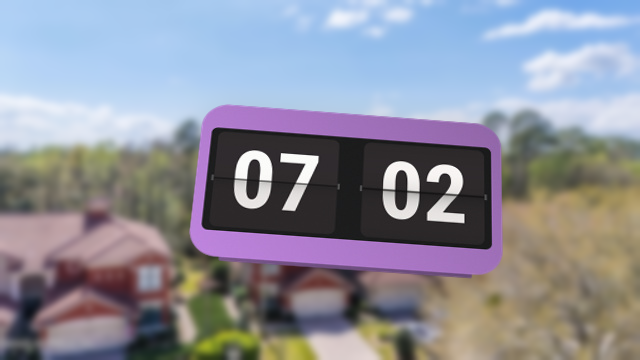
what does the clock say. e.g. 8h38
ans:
7h02
